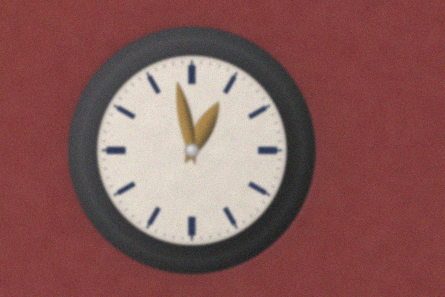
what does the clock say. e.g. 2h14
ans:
12h58
